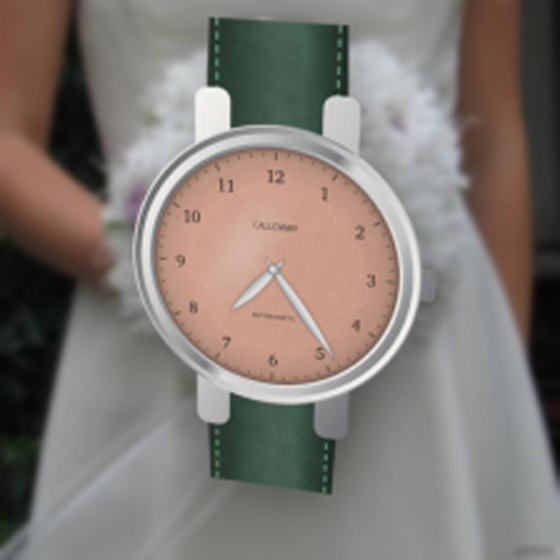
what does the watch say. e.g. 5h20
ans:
7h24
